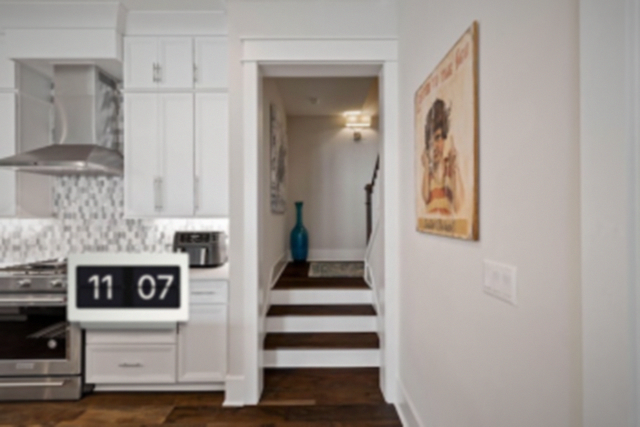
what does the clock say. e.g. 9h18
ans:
11h07
